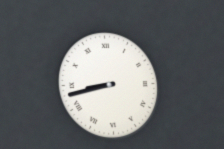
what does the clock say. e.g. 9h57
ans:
8h43
